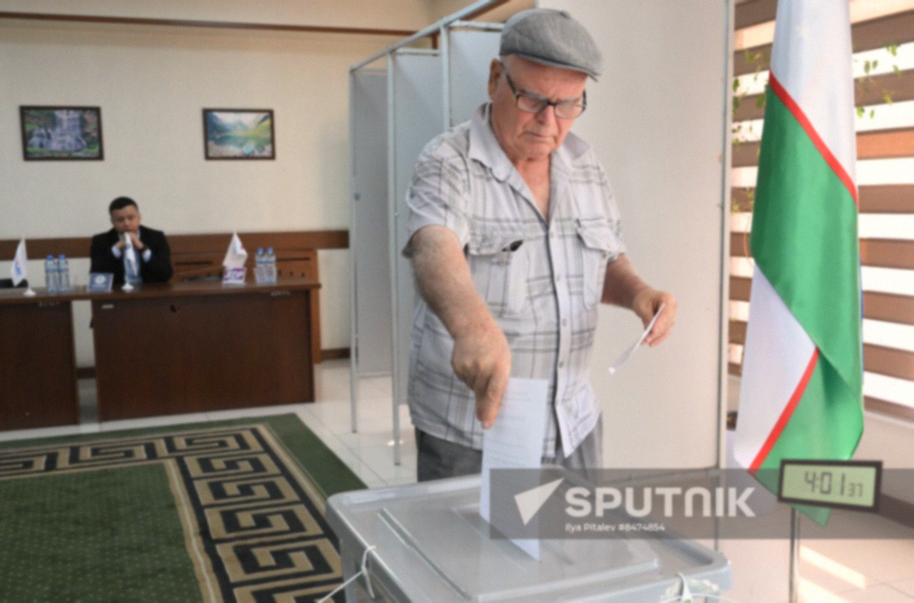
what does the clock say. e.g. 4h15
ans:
4h01
